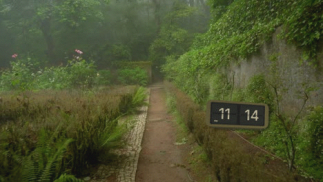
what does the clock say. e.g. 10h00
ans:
11h14
